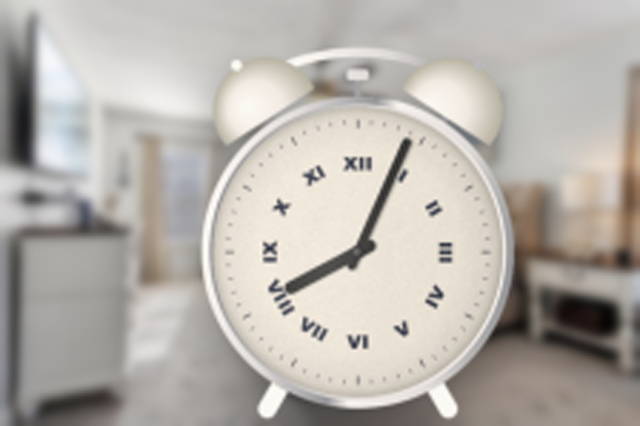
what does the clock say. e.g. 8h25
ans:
8h04
